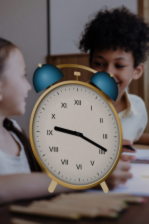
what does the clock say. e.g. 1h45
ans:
9h19
